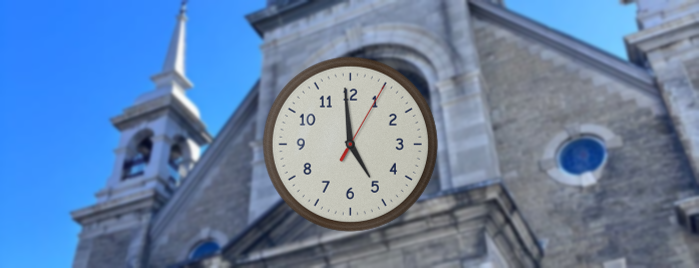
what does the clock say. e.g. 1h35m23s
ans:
4h59m05s
